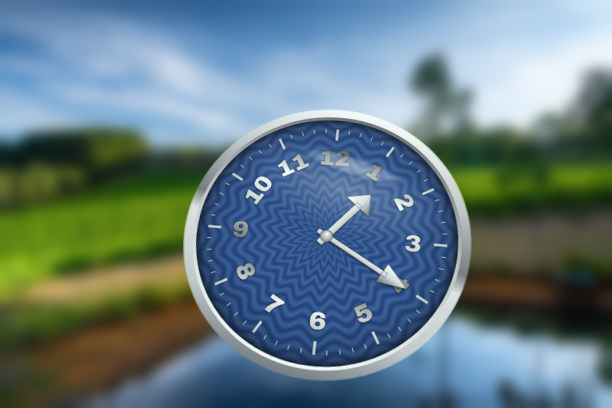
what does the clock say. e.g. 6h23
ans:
1h20
